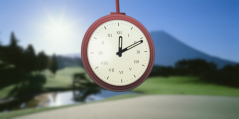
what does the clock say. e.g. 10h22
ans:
12h11
